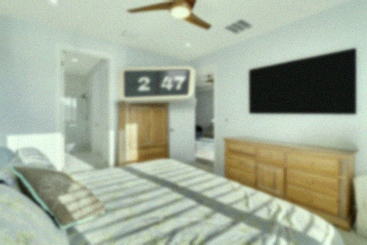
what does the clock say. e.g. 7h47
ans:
2h47
